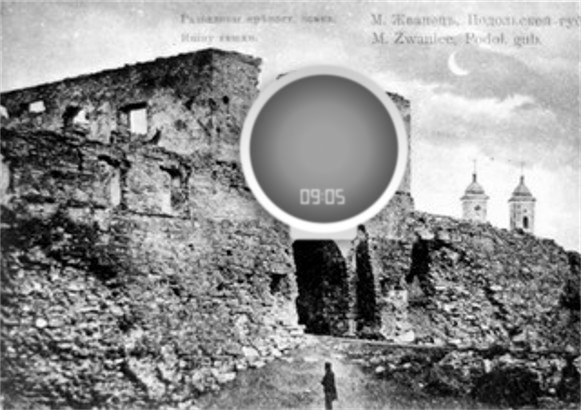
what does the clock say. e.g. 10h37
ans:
9h05
